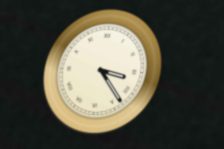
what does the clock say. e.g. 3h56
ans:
3h23
